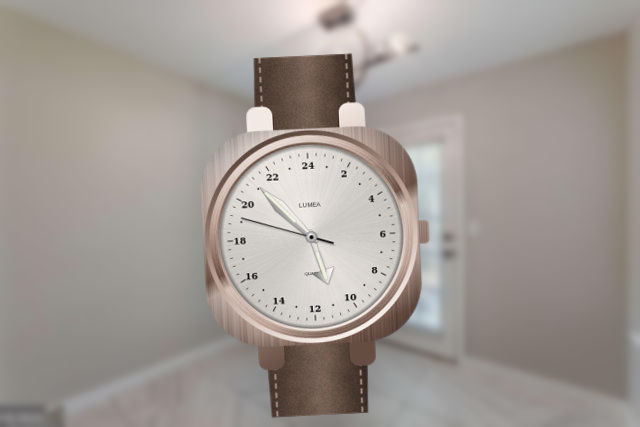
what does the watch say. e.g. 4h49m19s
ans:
10h52m48s
